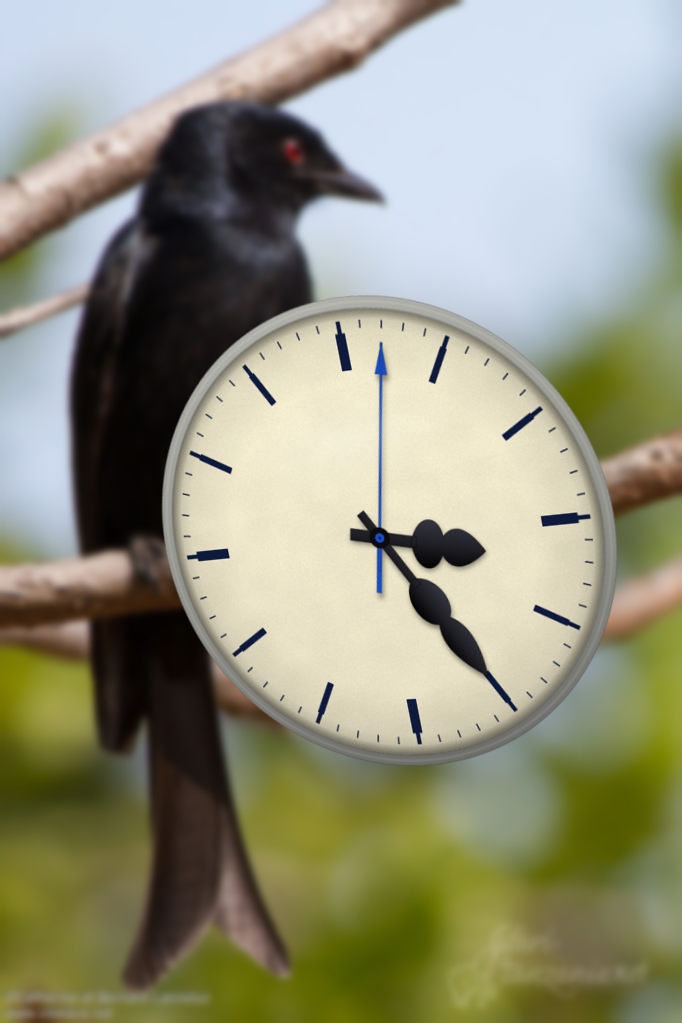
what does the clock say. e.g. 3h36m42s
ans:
3h25m02s
